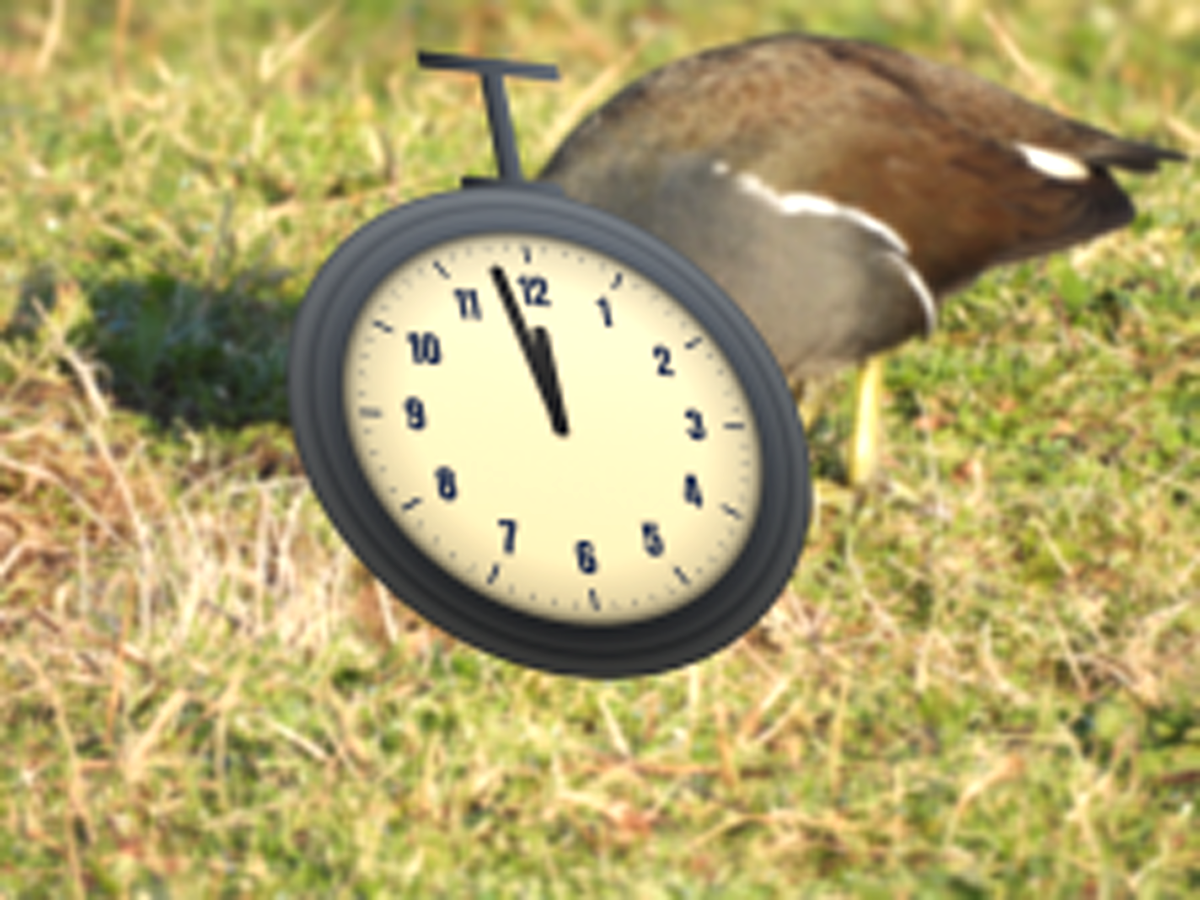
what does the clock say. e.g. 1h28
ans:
11h58
